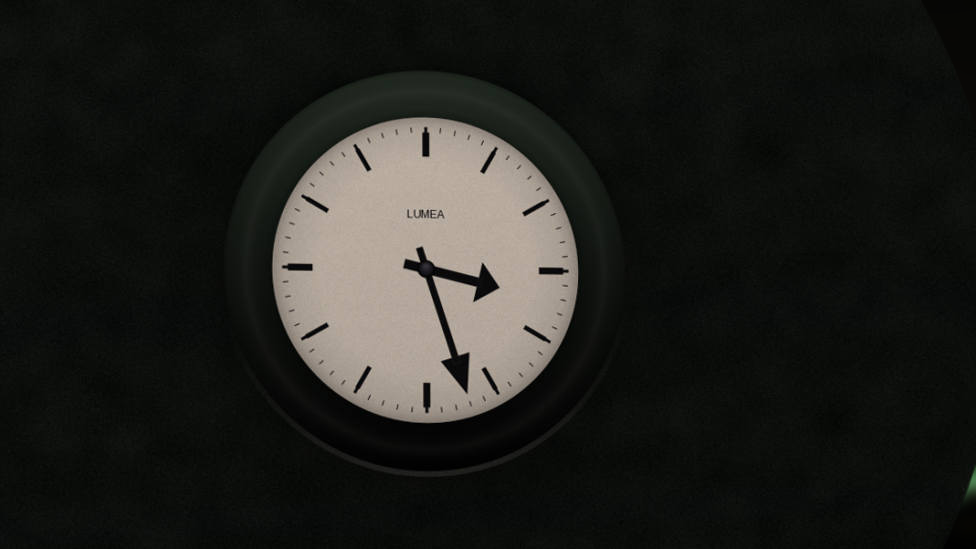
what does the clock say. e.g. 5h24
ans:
3h27
